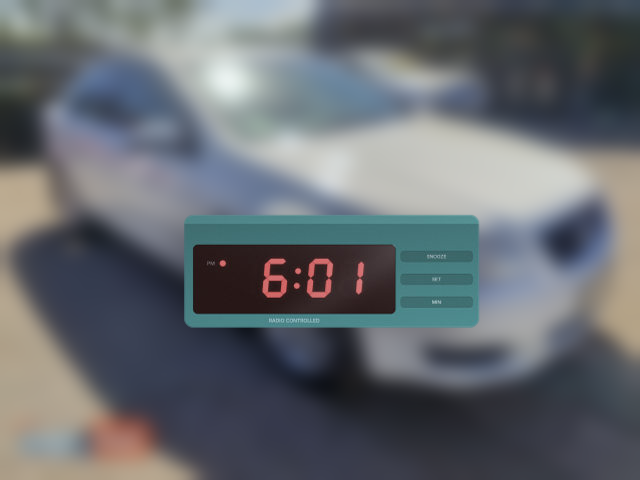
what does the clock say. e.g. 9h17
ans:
6h01
